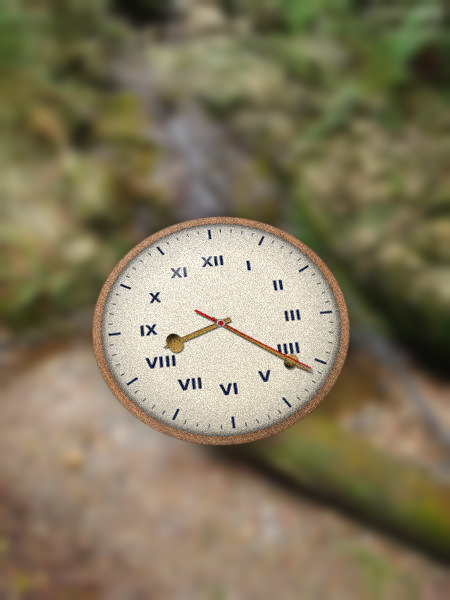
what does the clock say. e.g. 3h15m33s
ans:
8h21m21s
